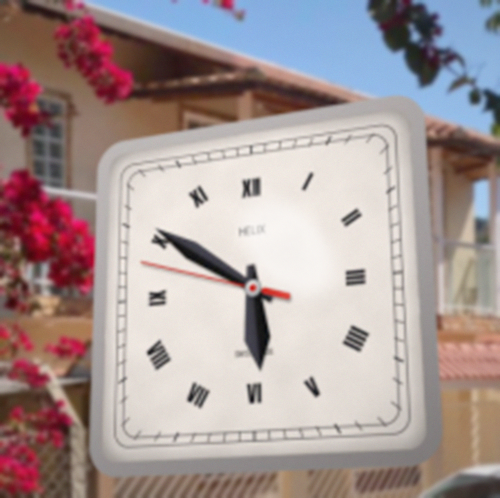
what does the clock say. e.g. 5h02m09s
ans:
5h50m48s
